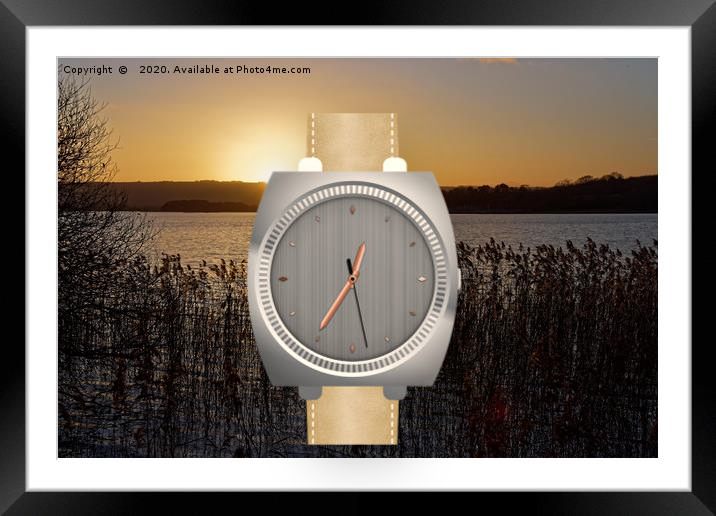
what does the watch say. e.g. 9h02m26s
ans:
12h35m28s
